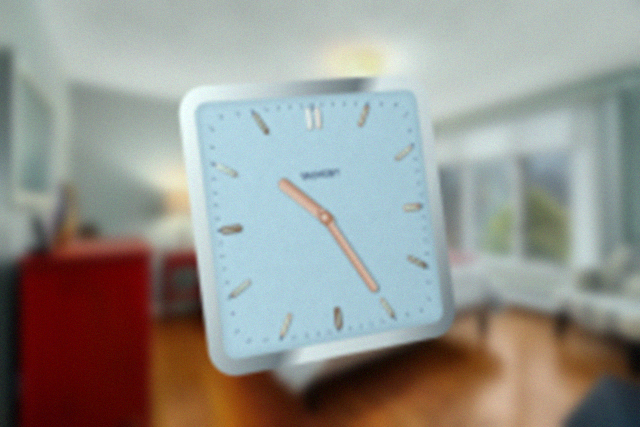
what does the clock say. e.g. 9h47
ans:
10h25
